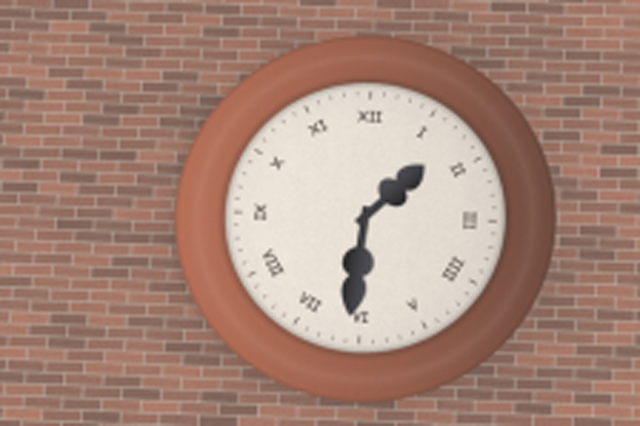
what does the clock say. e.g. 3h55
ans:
1h31
